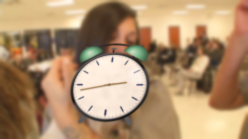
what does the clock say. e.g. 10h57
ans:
2h43
